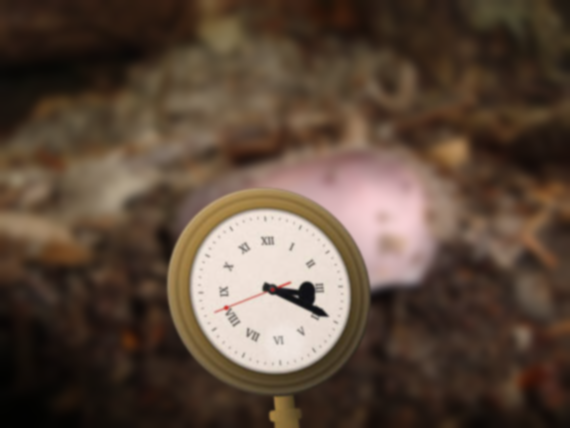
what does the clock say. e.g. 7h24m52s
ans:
3h19m42s
